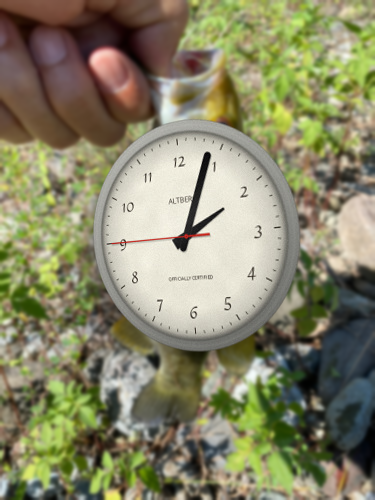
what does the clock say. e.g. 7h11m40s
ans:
2h03m45s
